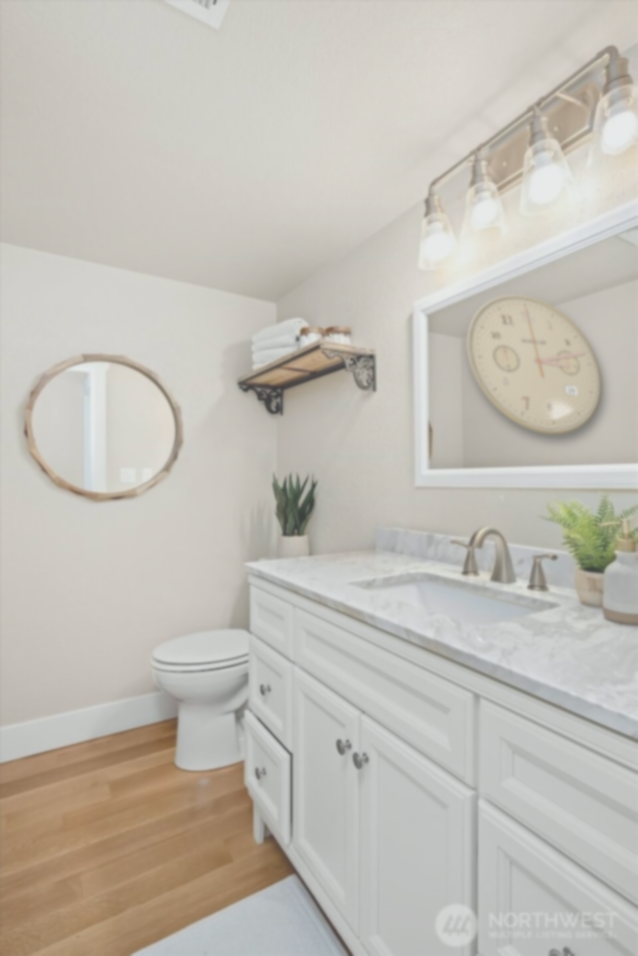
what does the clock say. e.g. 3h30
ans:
3h13
